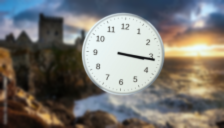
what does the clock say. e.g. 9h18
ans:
3h16
